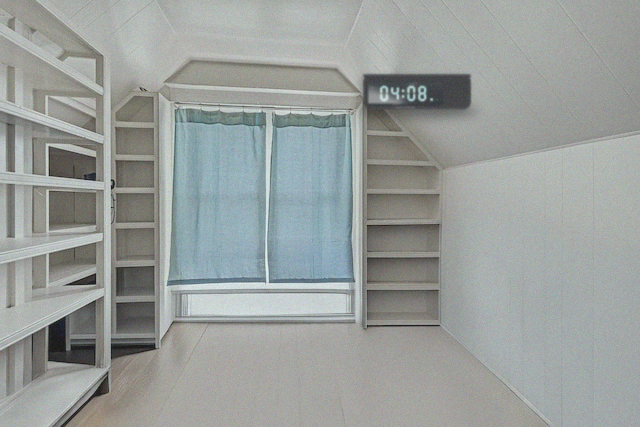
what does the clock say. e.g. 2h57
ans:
4h08
